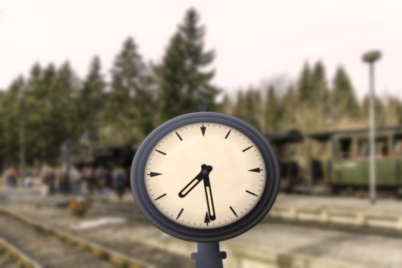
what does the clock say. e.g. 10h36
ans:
7h29
